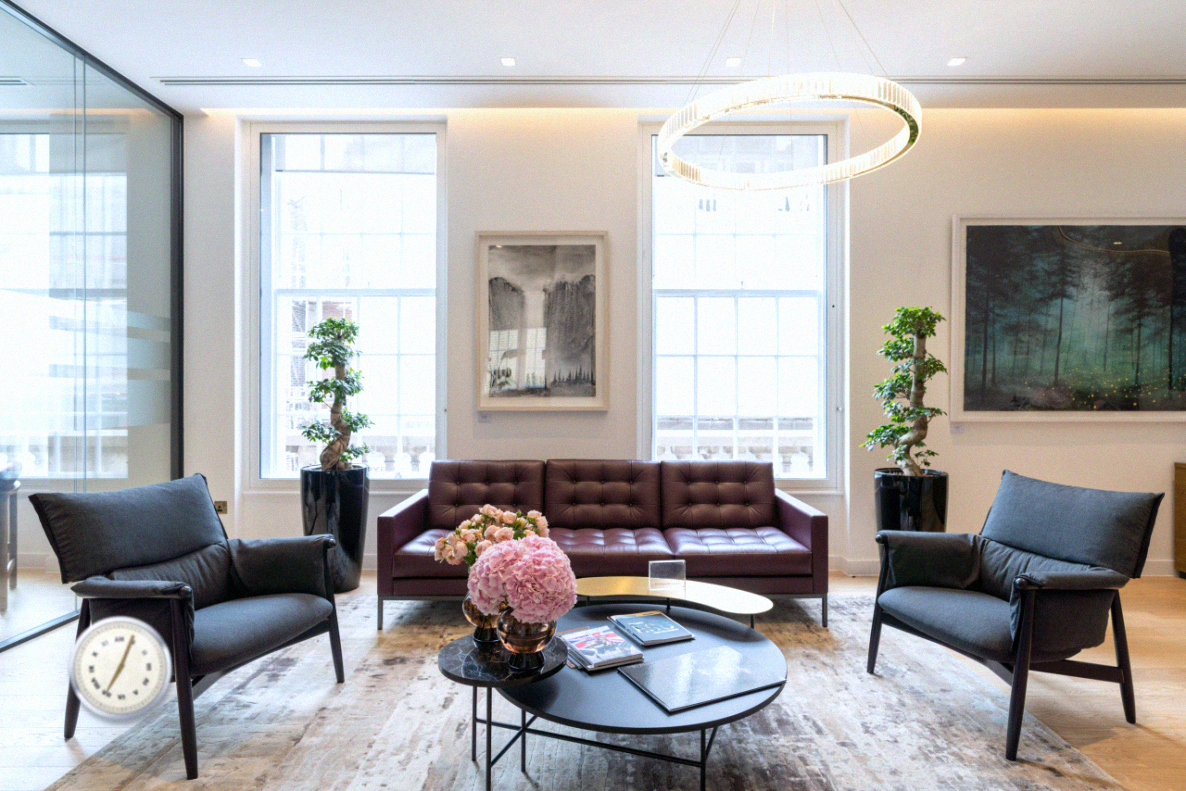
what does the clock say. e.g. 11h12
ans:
7h04
